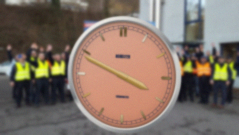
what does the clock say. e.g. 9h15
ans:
3h49
